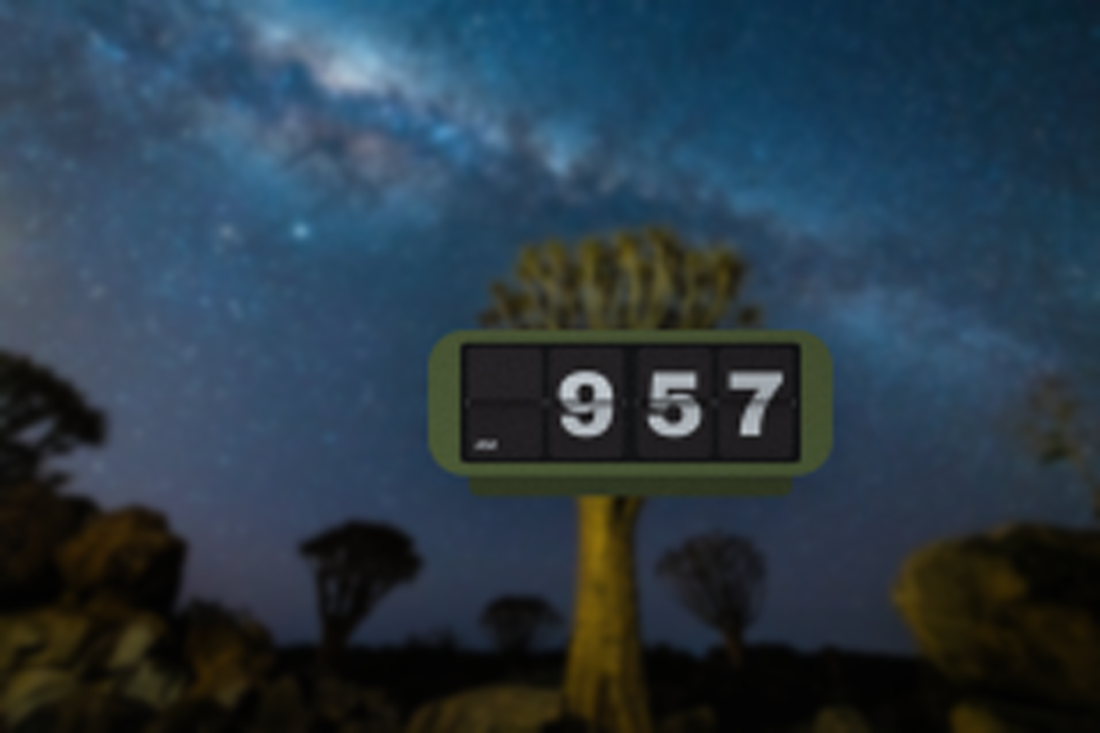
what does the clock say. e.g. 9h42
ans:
9h57
